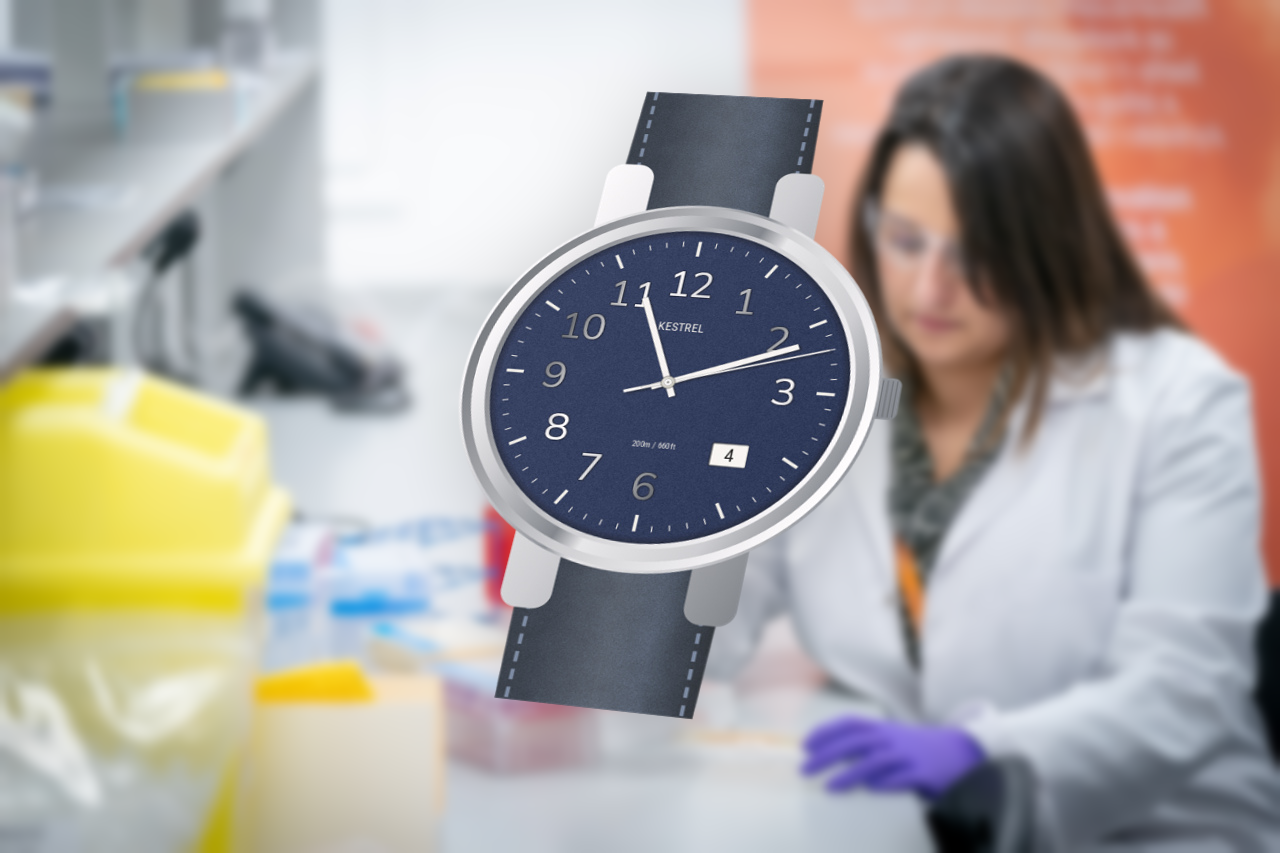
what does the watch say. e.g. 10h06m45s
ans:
11h11m12s
